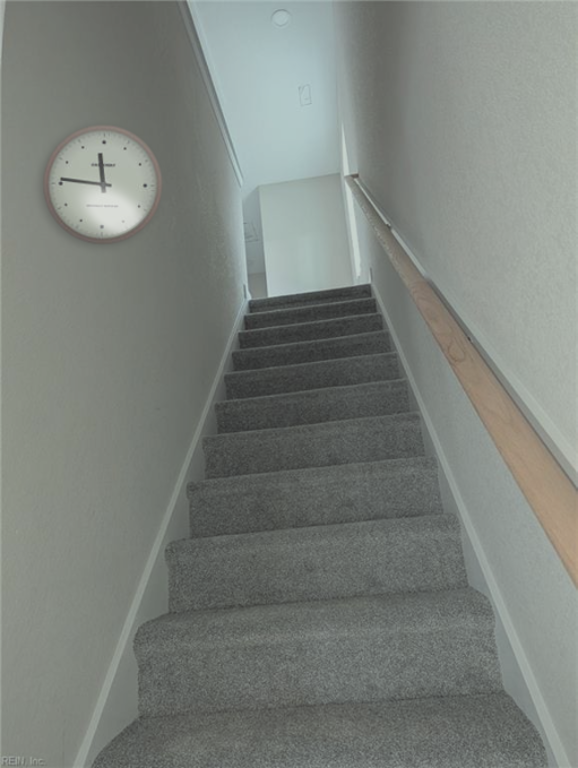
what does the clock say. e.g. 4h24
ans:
11h46
